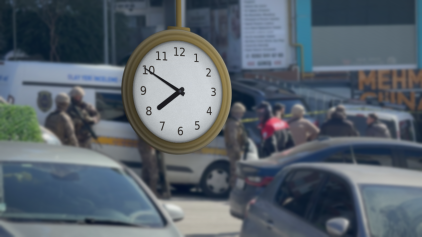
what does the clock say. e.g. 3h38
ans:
7h50
